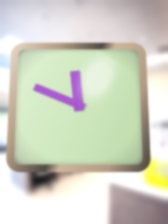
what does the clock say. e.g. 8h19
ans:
11h49
